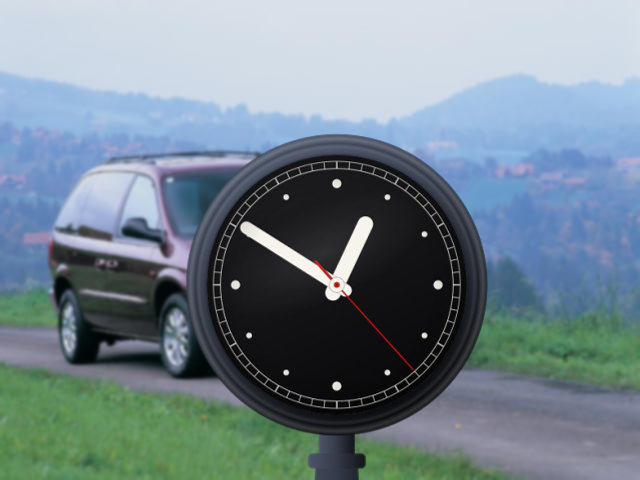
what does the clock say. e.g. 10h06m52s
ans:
12h50m23s
